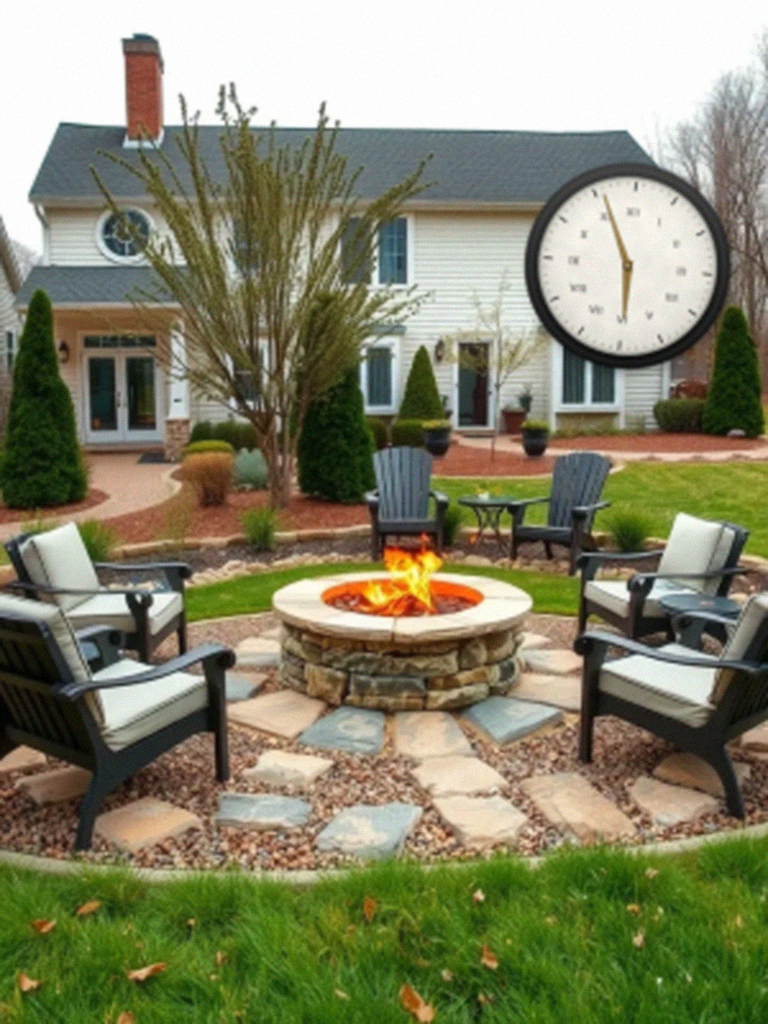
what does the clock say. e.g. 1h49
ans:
5h56
